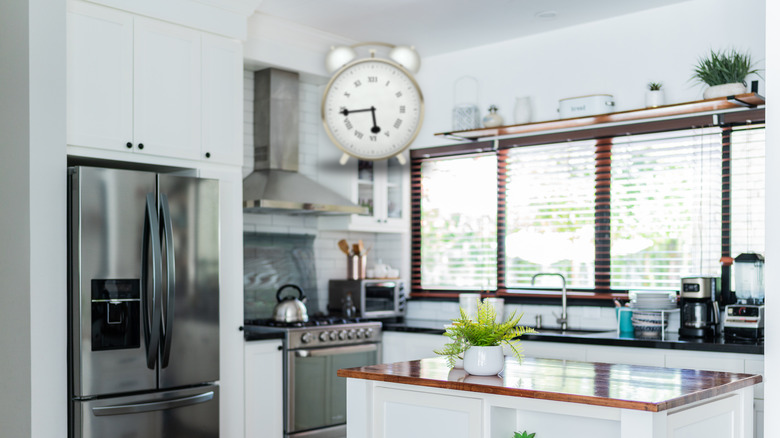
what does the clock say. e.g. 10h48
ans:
5h44
